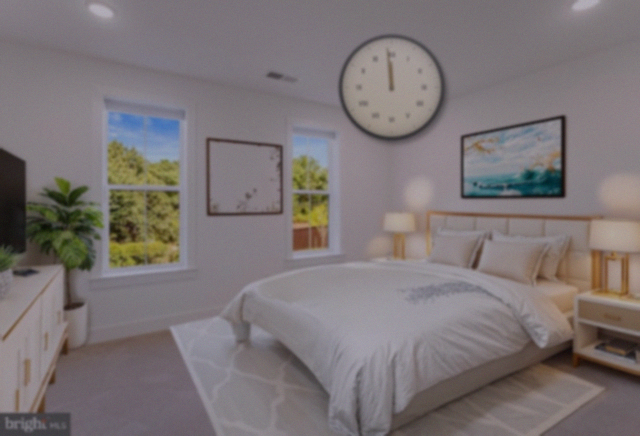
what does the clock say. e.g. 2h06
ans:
11h59
